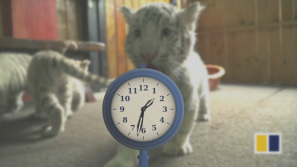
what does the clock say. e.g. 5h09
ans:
1h32
